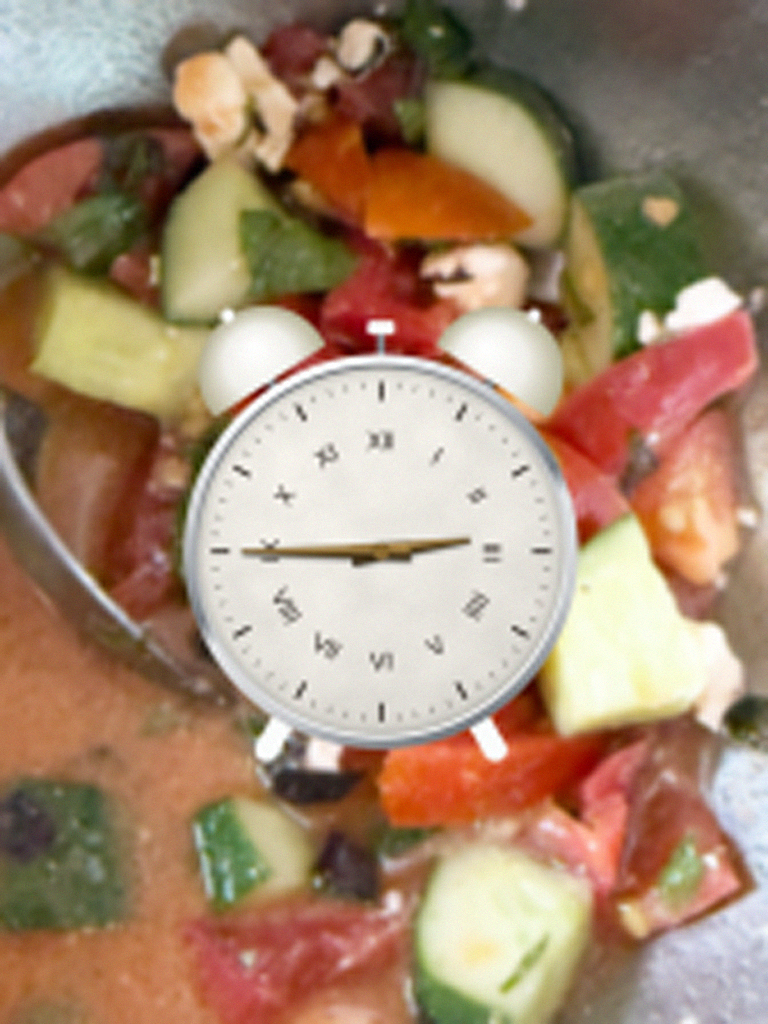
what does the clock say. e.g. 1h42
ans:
2h45
